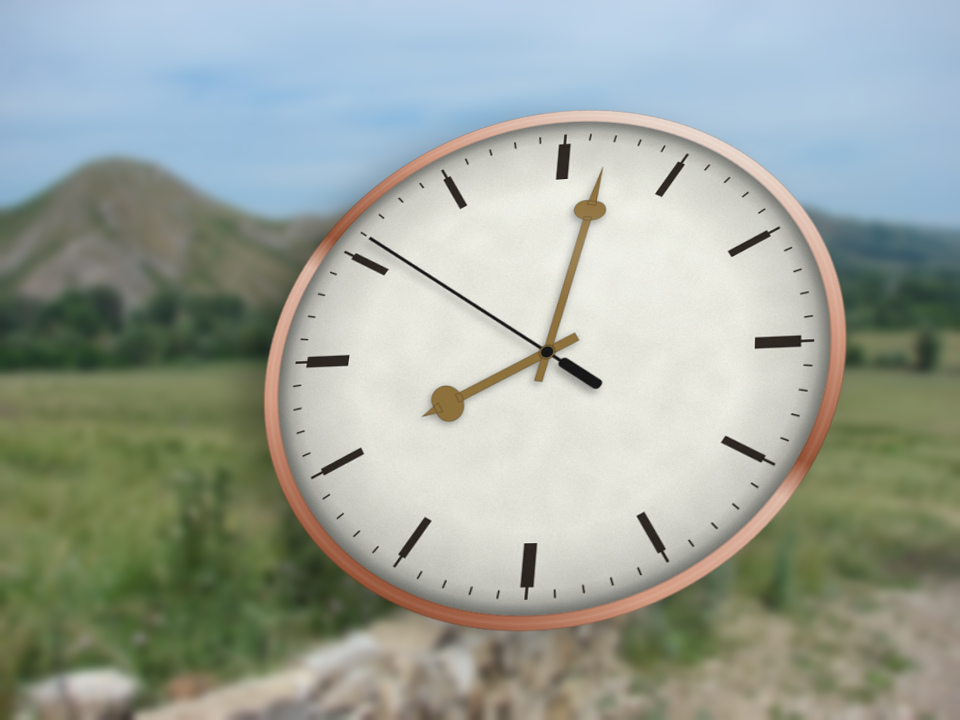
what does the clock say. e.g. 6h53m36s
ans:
8h01m51s
